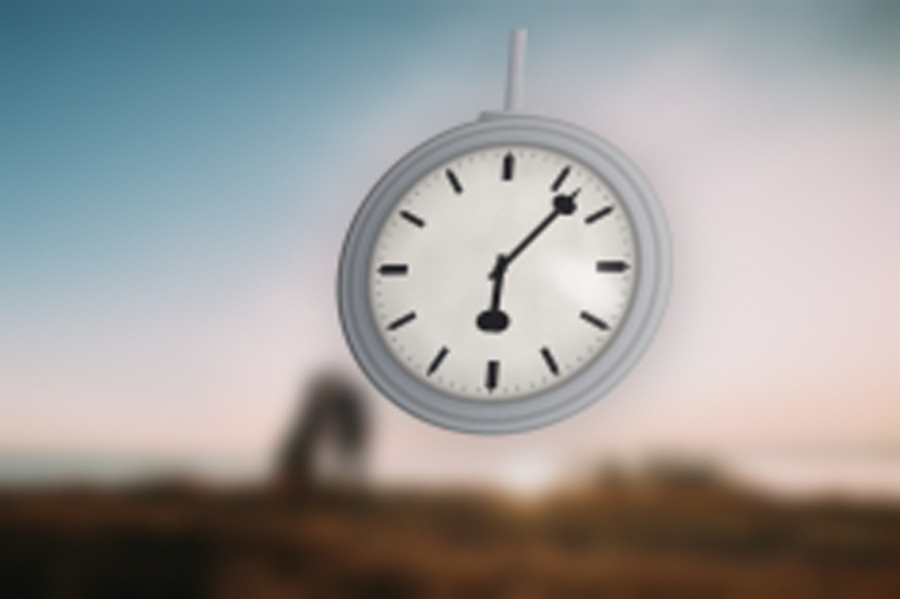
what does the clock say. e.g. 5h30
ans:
6h07
